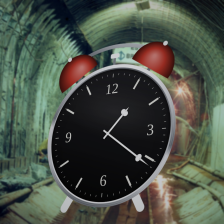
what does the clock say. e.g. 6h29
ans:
1h21
